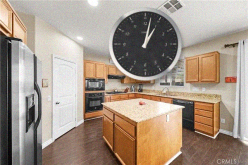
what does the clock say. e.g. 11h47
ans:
1h02
